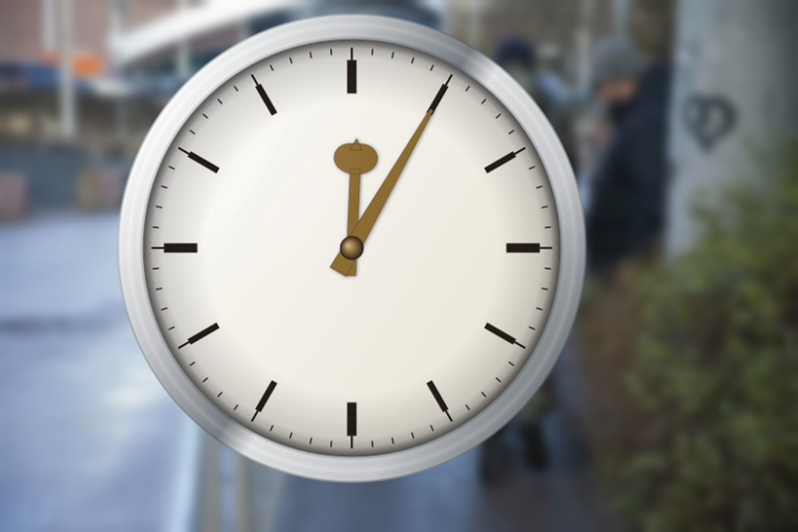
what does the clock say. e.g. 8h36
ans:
12h05
